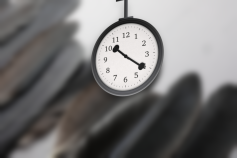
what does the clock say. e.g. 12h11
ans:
10h21
